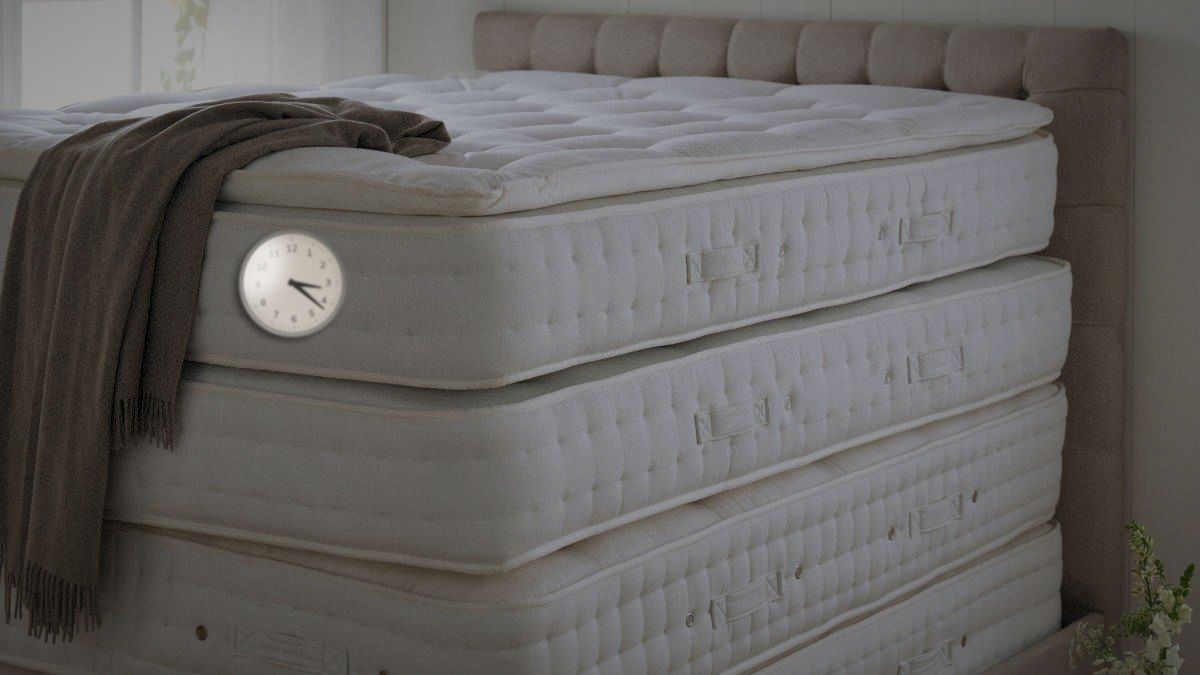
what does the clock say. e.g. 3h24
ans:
3h22
